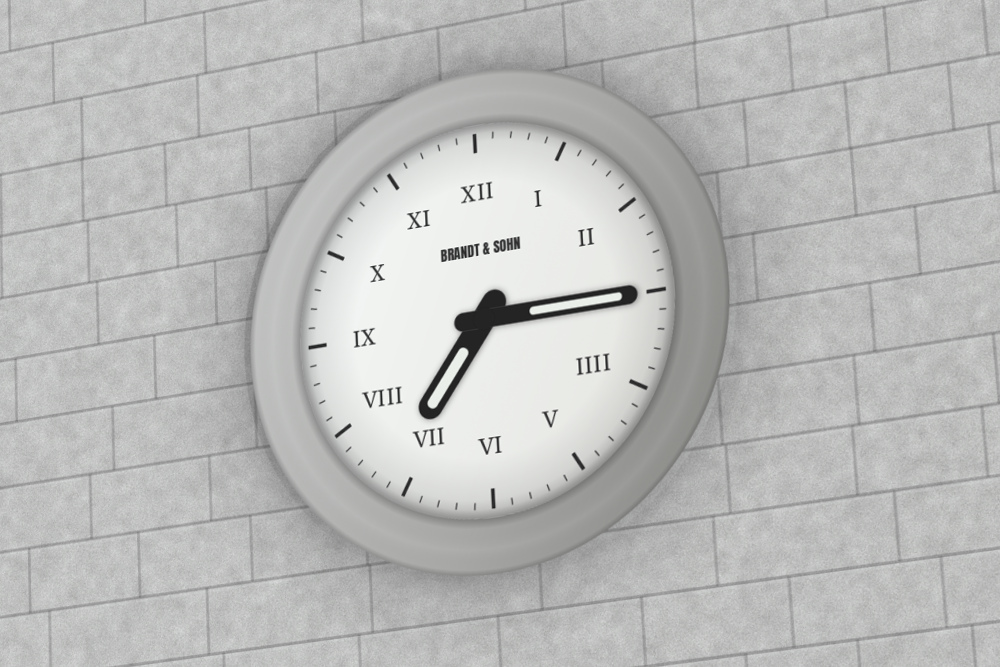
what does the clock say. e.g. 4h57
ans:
7h15
